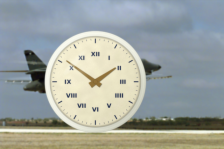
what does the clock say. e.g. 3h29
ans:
1h51
